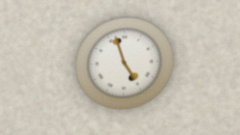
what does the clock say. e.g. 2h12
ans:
4h57
